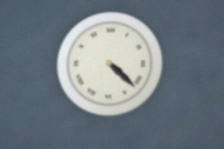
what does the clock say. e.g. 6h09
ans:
4h22
